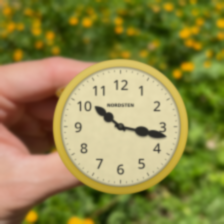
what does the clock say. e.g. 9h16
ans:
10h17
